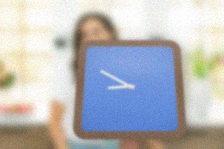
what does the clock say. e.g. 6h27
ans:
8h50
